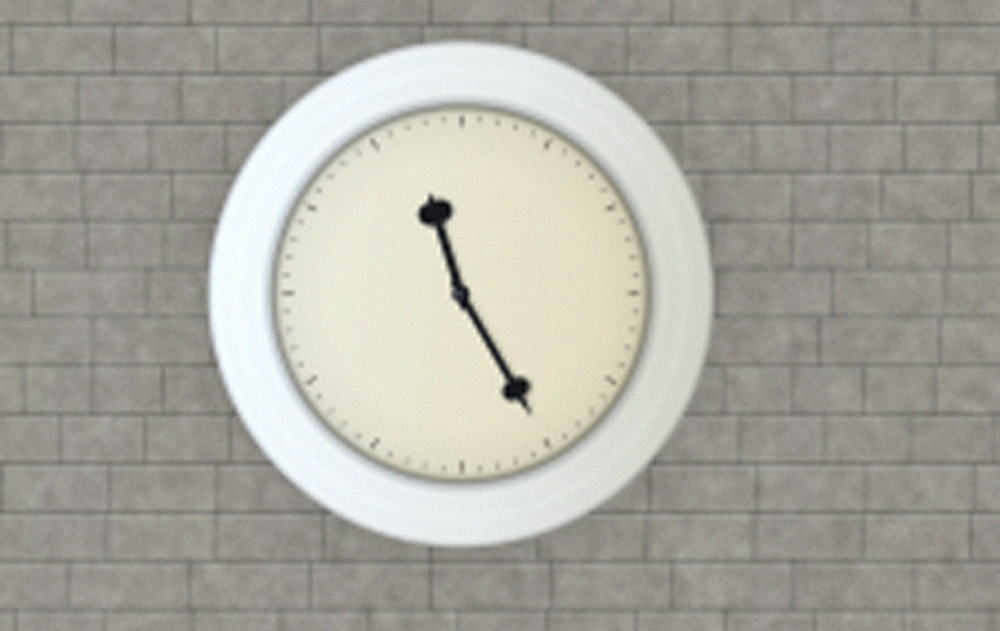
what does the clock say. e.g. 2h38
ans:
11h25
